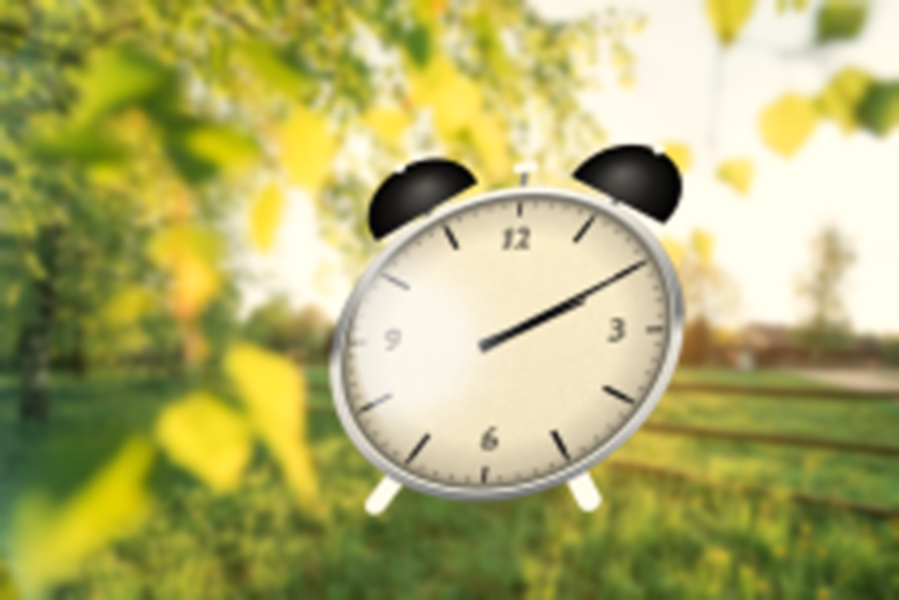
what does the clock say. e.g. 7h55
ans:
2h10
